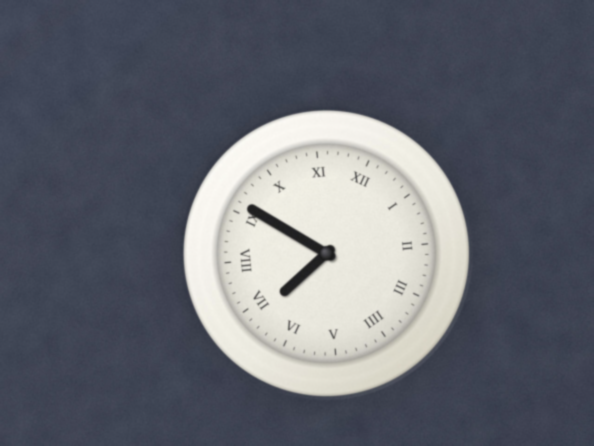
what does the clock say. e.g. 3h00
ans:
6h46
